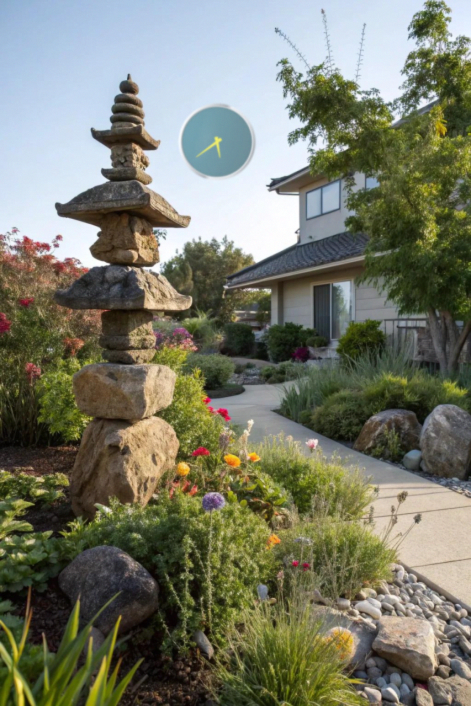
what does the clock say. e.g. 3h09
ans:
5h39
